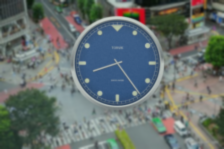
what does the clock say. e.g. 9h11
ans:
8h24
